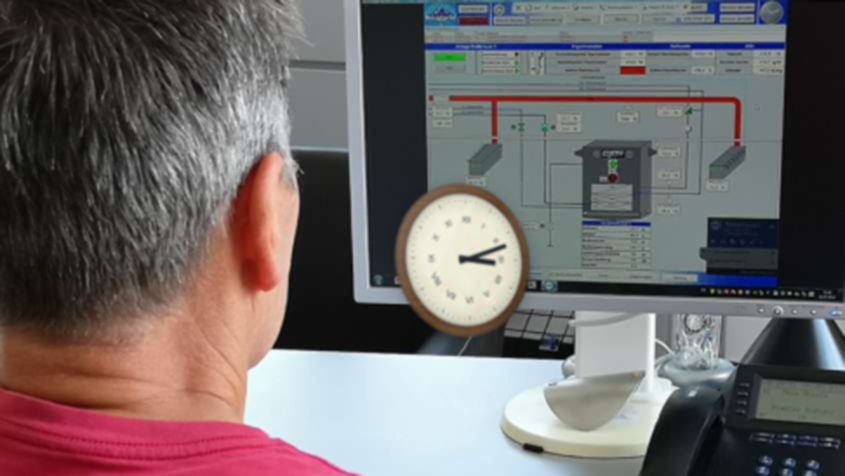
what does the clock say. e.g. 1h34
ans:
3h12
